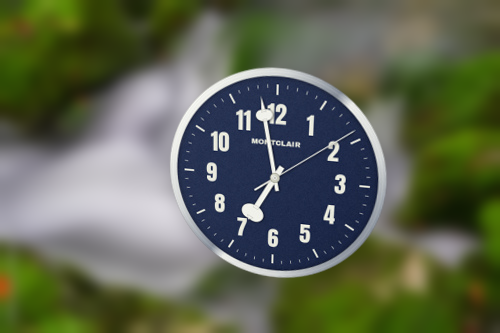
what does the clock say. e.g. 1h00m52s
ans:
6h58m09s
